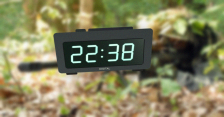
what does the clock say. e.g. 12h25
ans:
22h38
